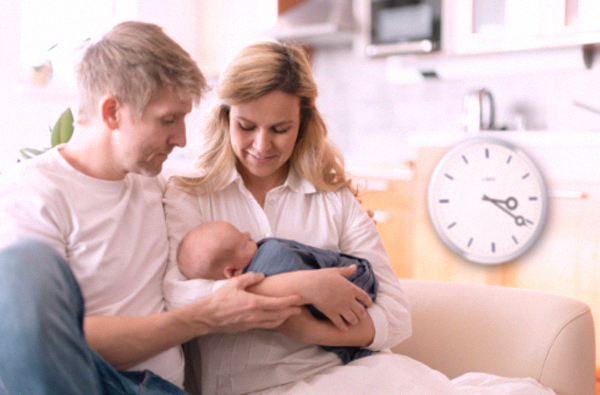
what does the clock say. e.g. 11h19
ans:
3h21
